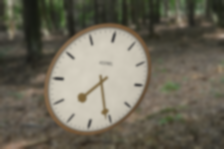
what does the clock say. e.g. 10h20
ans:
7h26
